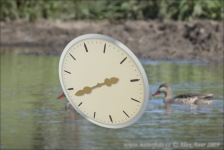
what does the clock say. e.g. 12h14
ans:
2h43
